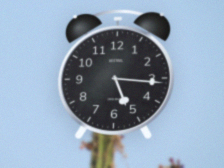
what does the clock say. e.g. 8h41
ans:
5h16
